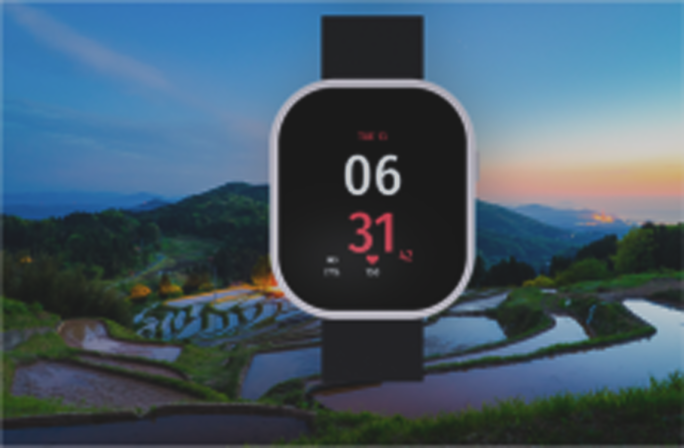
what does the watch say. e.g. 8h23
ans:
6h31
